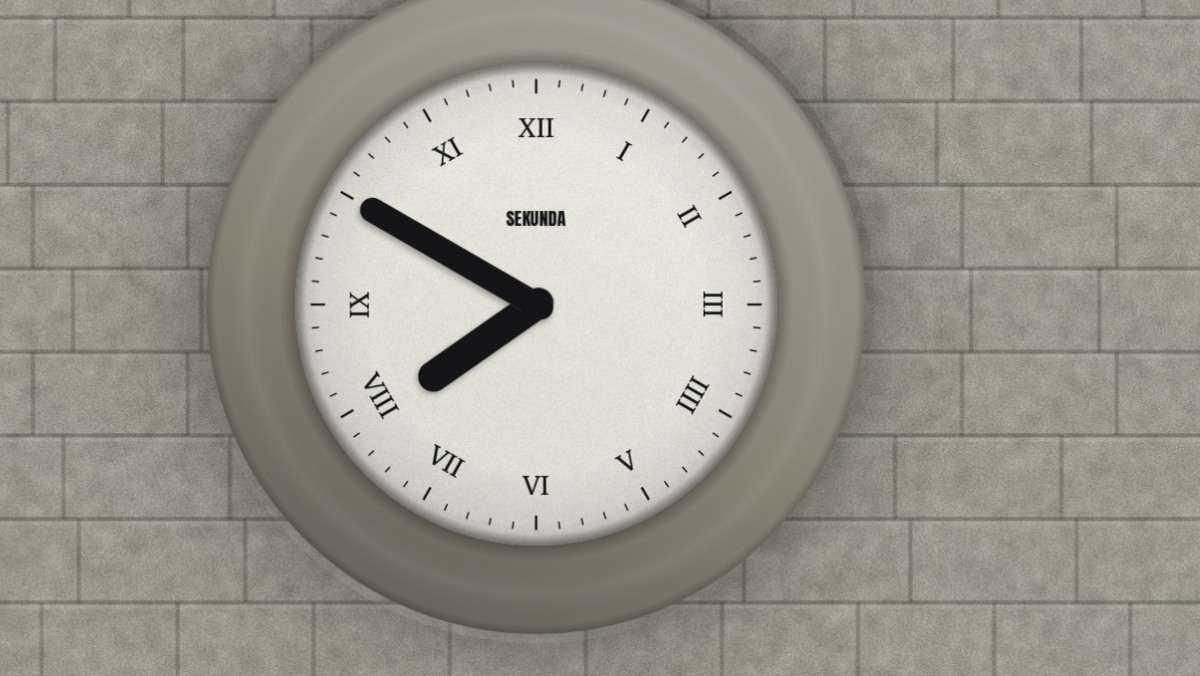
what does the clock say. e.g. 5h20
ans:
7h50
